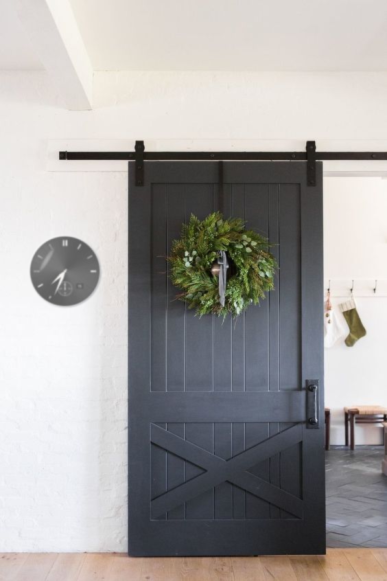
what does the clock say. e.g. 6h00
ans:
7h34
